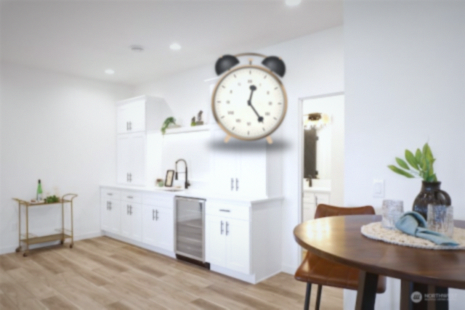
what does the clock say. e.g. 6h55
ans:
12h24
